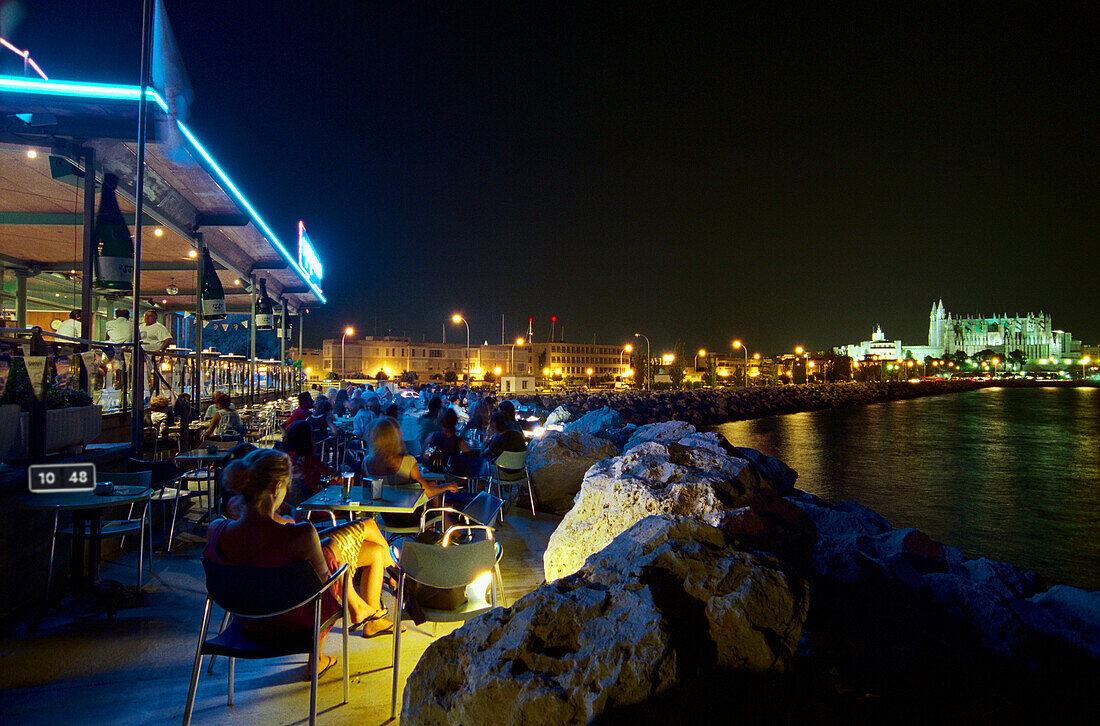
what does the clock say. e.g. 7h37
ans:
10h48
